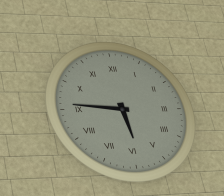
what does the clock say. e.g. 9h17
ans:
5h46
